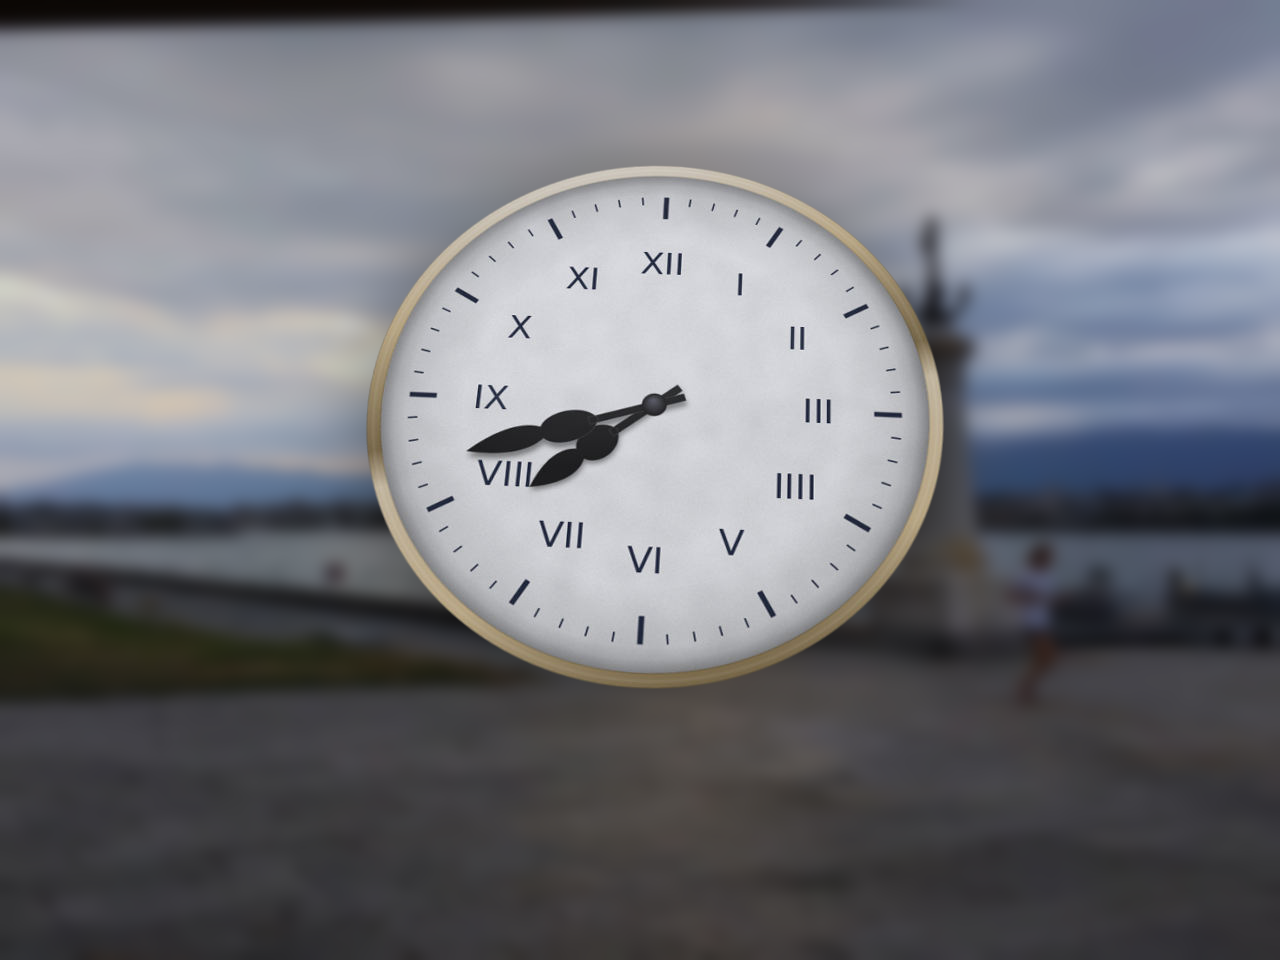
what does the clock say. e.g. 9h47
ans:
7h42
